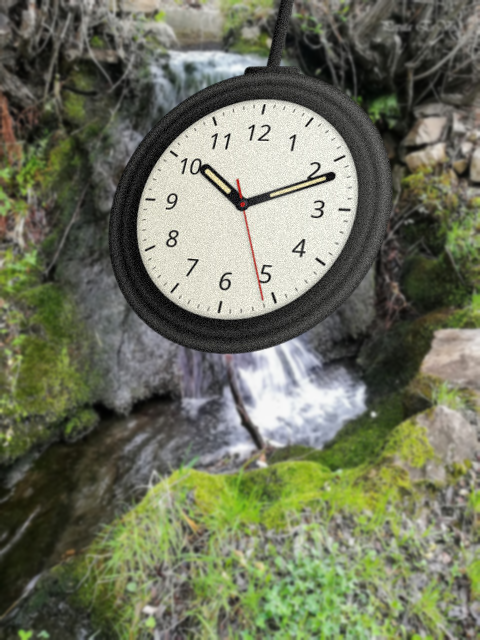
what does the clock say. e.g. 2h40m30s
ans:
10h11m26s
